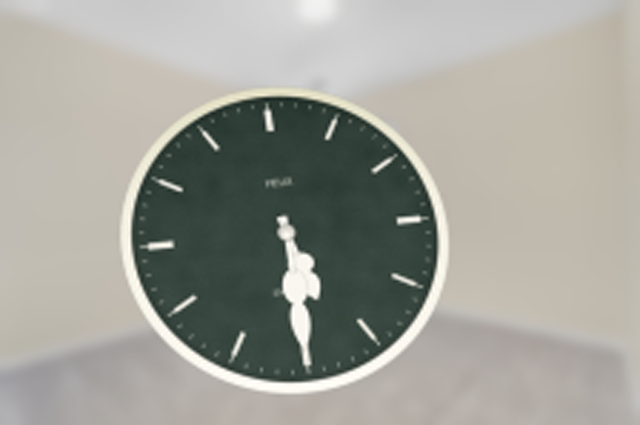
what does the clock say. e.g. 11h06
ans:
5h30
